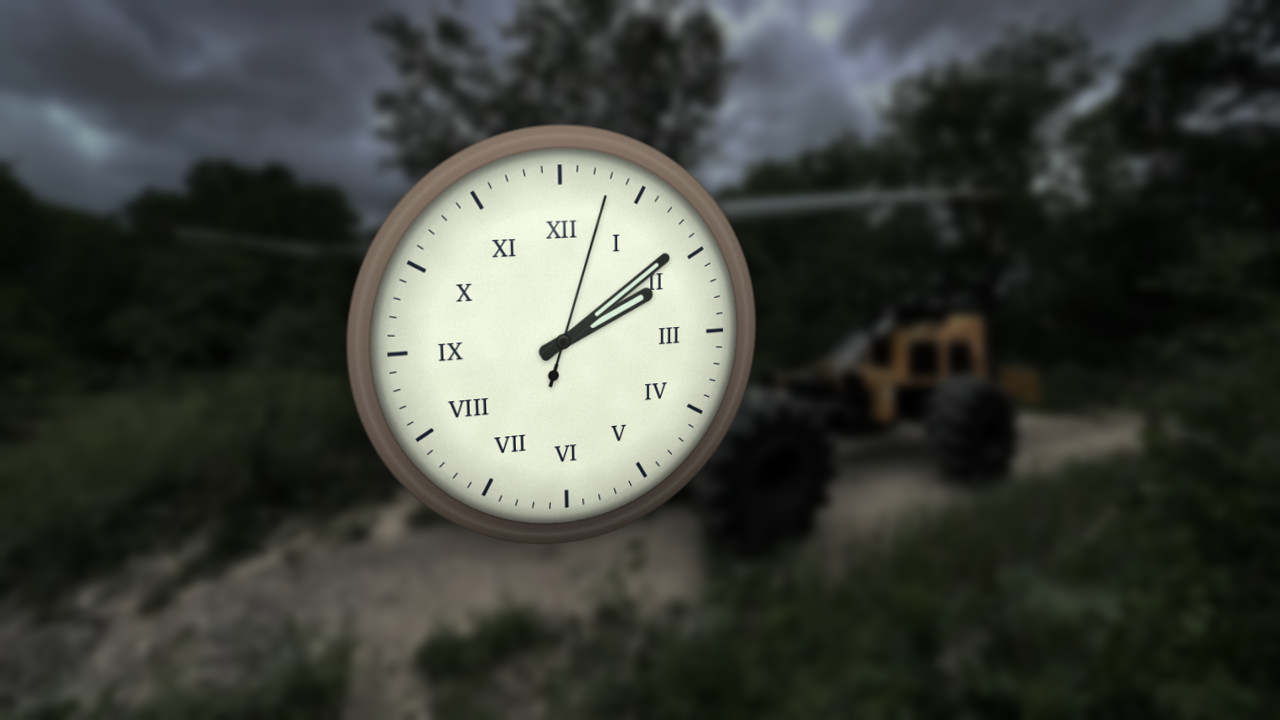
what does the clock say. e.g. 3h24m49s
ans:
2h09m03s
